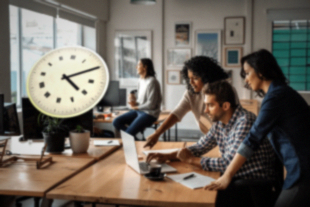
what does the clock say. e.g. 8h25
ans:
4h10
